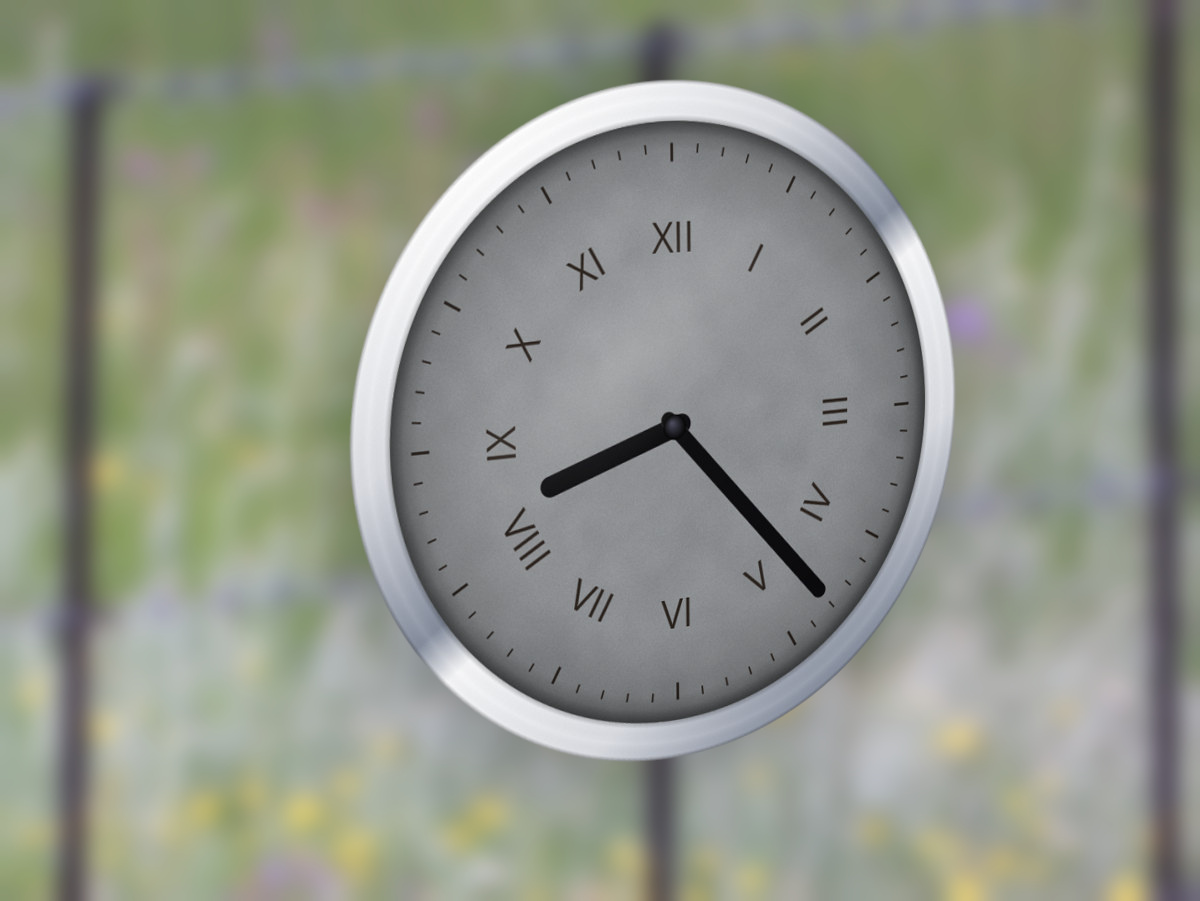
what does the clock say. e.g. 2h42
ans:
8h23
